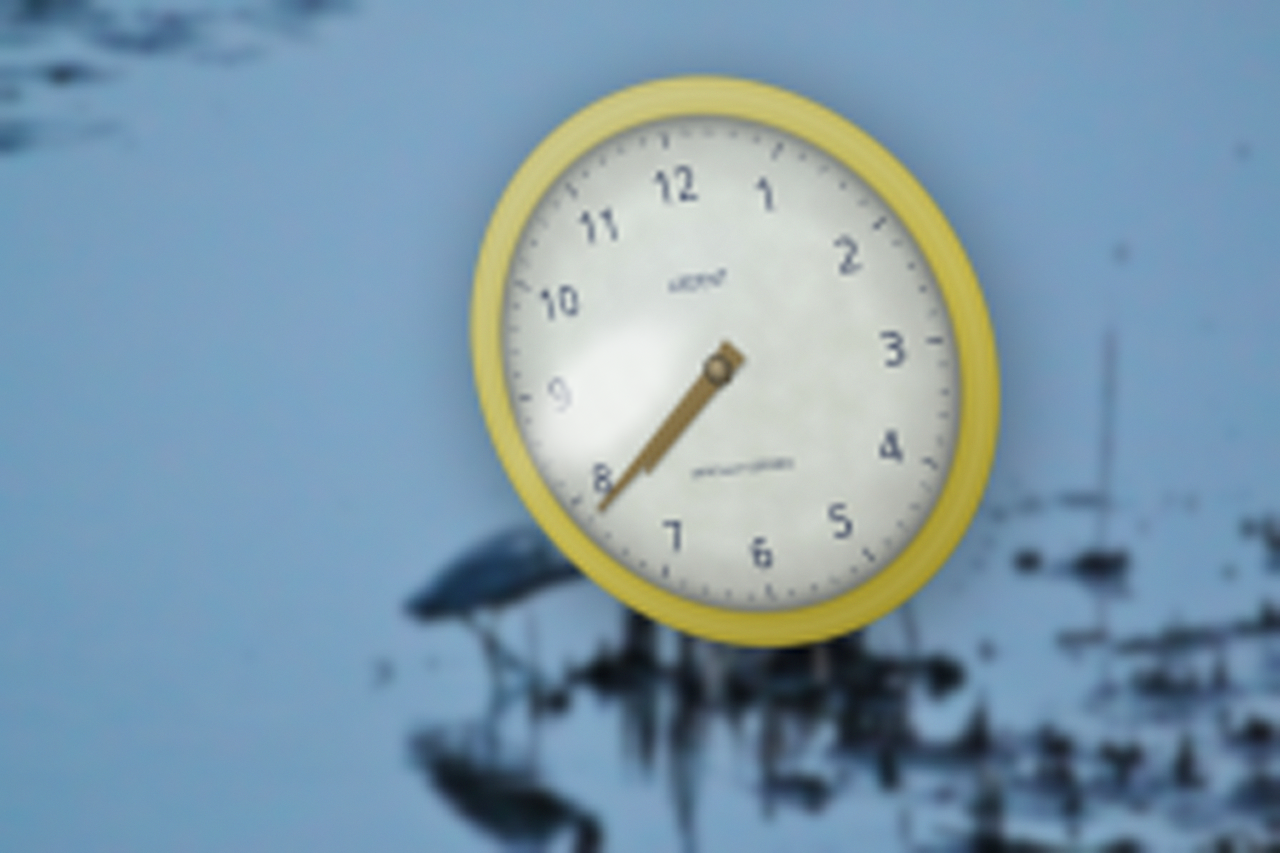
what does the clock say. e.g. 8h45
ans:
7h39
